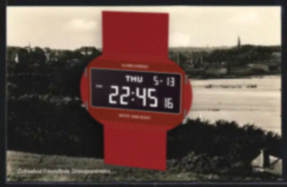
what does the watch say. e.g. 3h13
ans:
22h45
